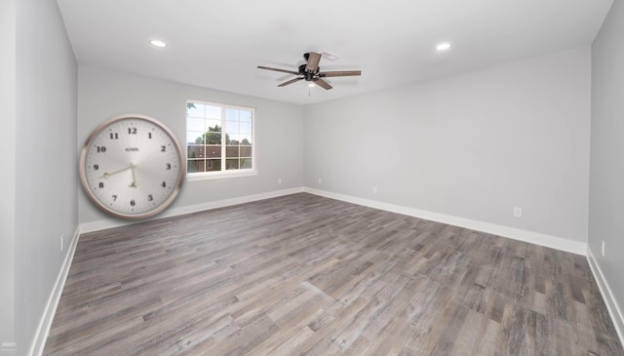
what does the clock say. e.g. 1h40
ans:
5h42
